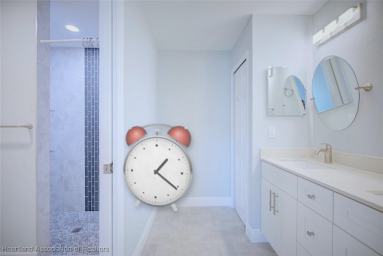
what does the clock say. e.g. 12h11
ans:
1h21
